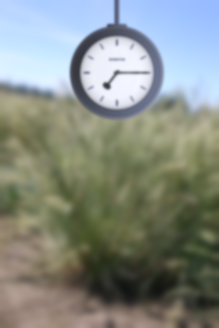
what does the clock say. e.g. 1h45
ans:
7h15
